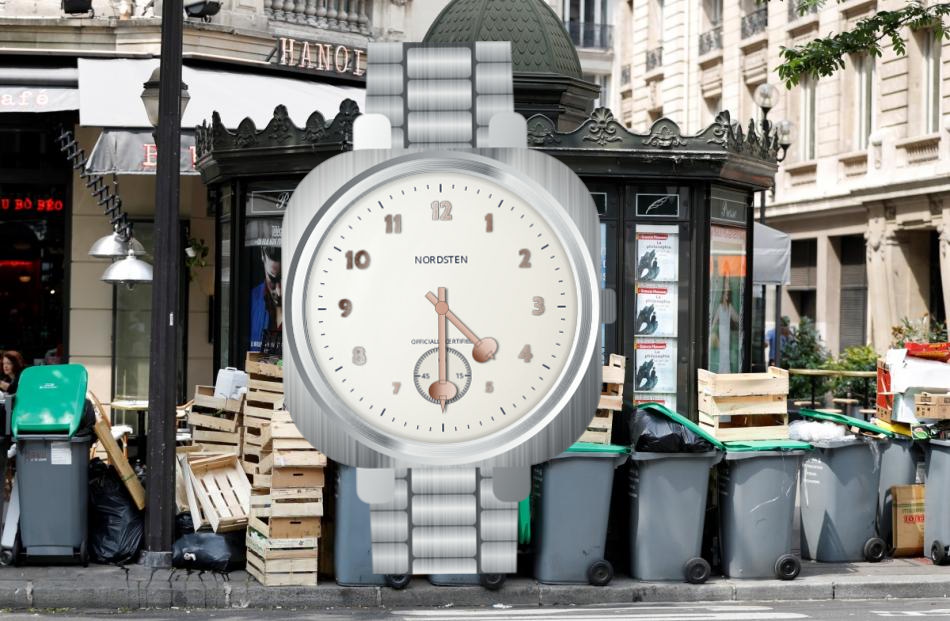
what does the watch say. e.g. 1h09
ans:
4h30
